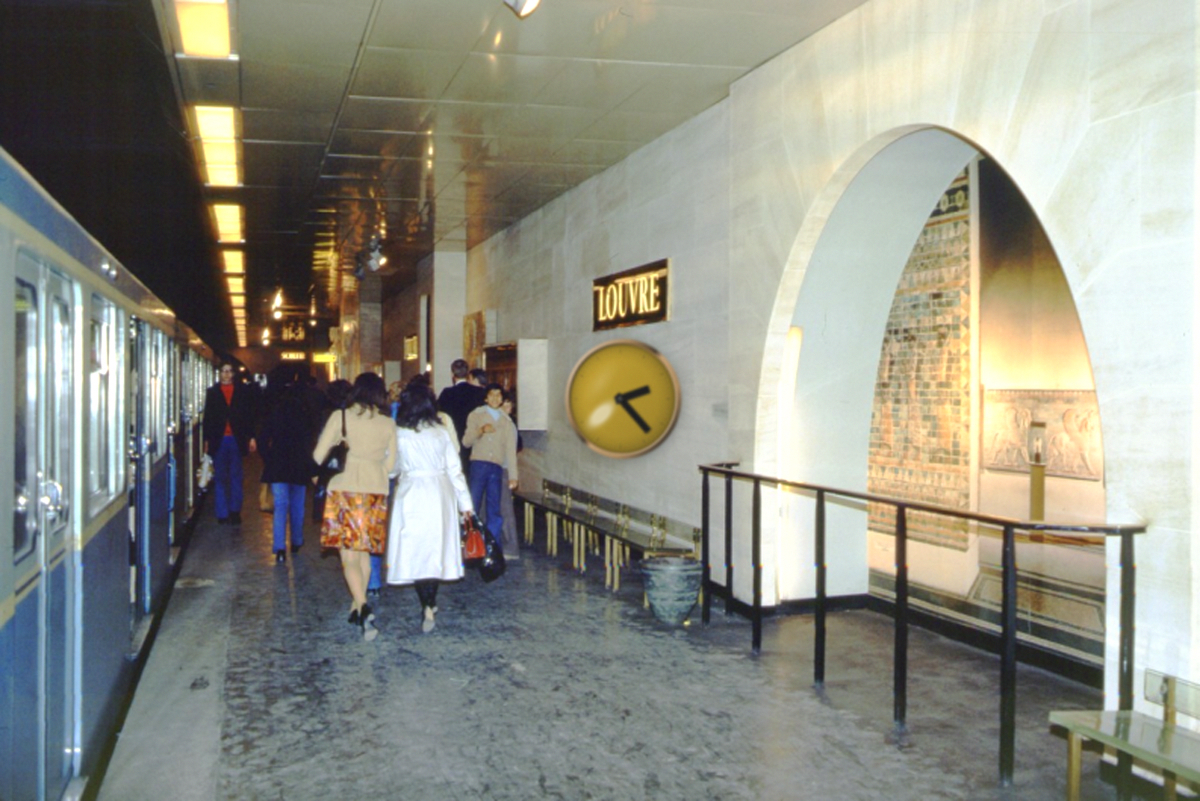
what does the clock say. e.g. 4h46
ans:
2h23
